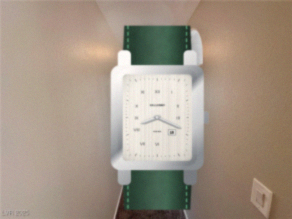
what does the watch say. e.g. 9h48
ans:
8h19
